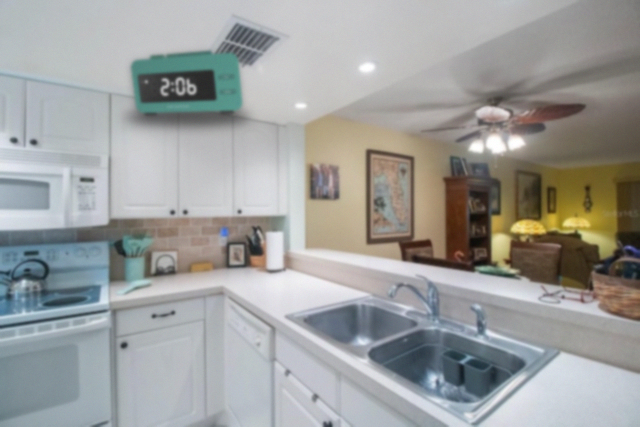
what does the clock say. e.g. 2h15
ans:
2h06
